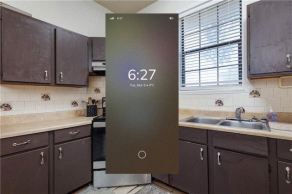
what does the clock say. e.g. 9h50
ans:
6h27
